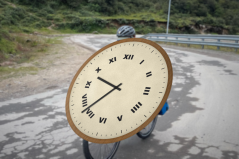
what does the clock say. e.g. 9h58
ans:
9h37
